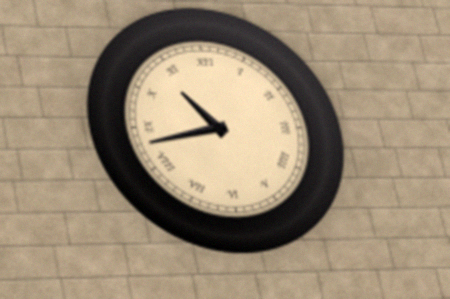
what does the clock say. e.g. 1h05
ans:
10h43
